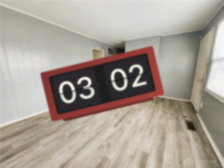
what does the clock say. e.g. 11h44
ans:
3h02
